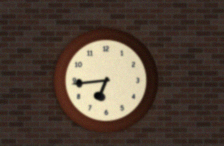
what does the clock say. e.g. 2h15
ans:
6h44
